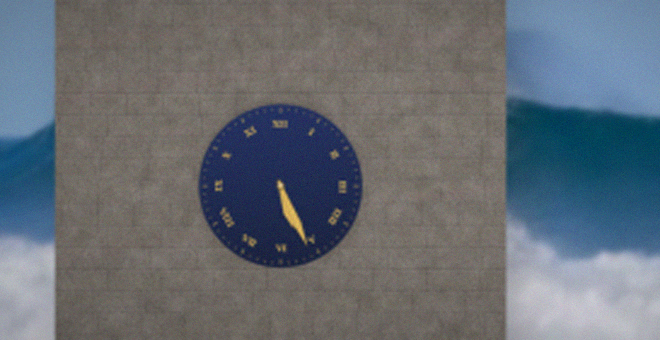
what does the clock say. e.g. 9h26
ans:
5h26
